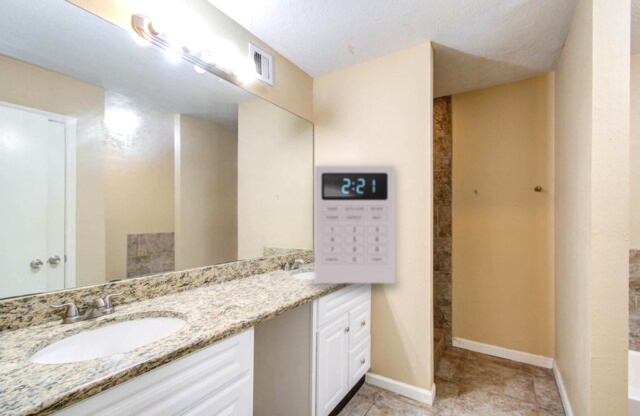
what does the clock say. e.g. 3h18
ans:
2h21
